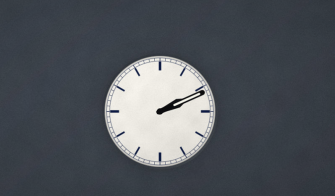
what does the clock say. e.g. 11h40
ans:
2h11
